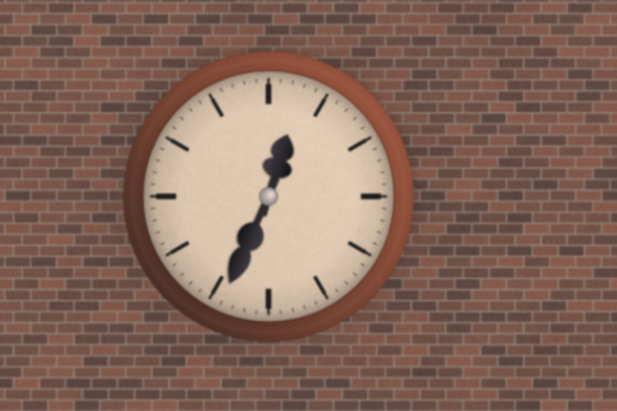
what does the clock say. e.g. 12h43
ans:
12h34
